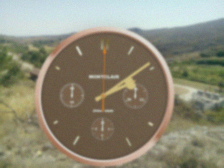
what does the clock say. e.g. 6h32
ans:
2h09
